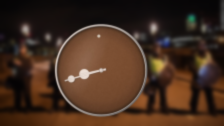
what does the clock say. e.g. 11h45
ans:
8h43
